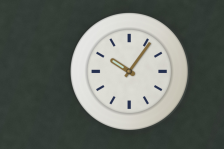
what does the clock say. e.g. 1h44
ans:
10h06
